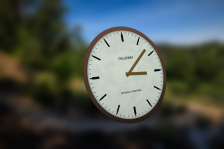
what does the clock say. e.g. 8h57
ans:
3h08
